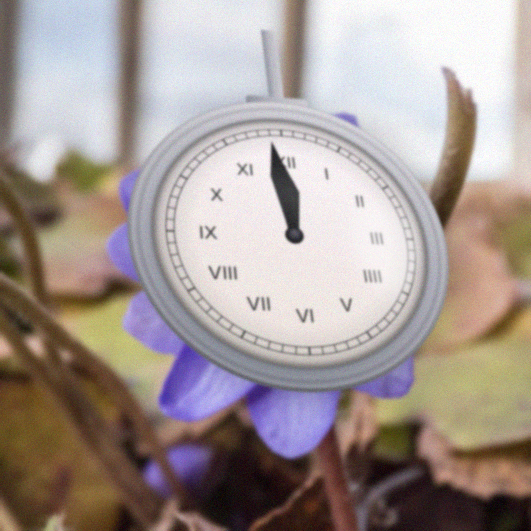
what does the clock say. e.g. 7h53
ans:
11h59
